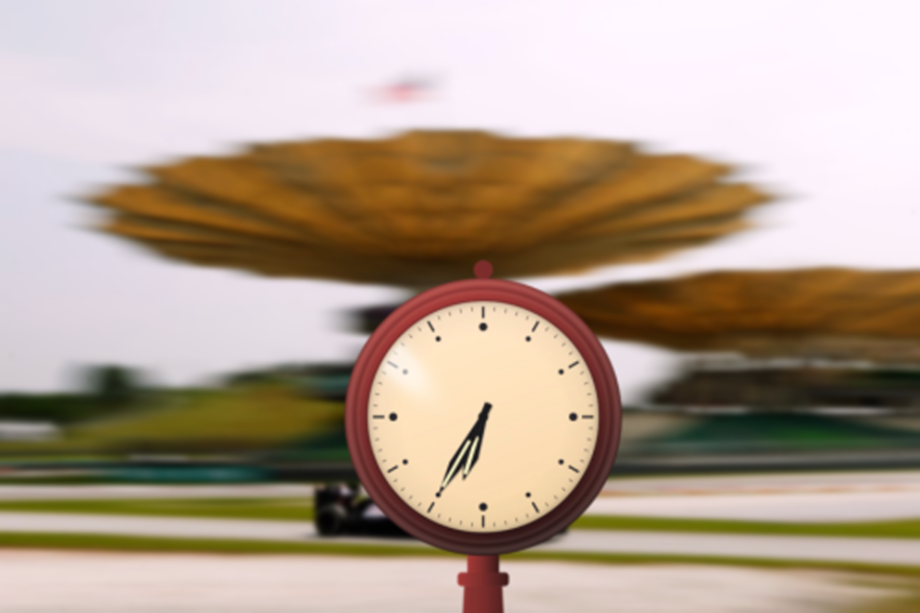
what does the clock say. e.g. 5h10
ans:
6h35
